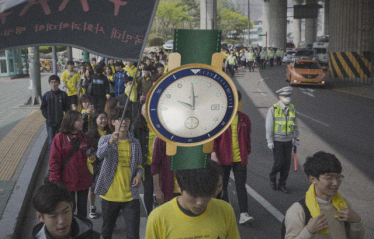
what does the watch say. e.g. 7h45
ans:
9h59
